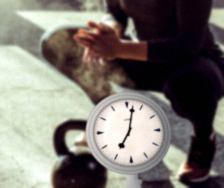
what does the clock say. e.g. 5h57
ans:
7h02
